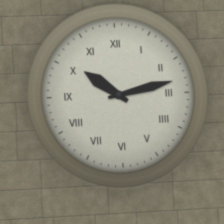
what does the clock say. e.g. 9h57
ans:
10h13
